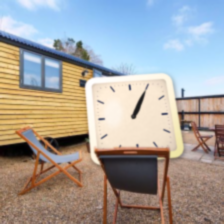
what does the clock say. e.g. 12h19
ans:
1h05
